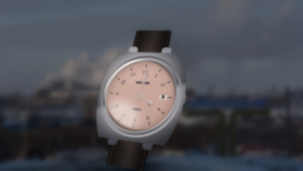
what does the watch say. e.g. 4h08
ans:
4h01
